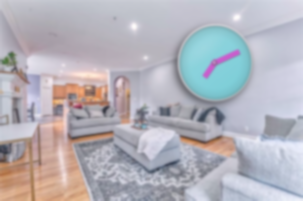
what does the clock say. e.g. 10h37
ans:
7h11
